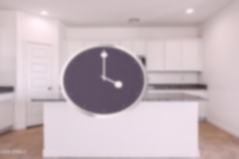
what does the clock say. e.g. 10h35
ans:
4h00
